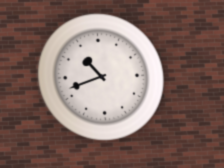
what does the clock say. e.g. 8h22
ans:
10h42
